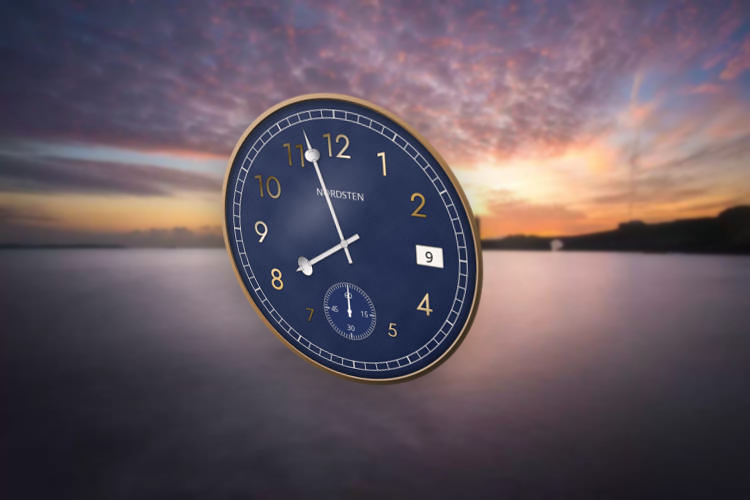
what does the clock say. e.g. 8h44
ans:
7h57
